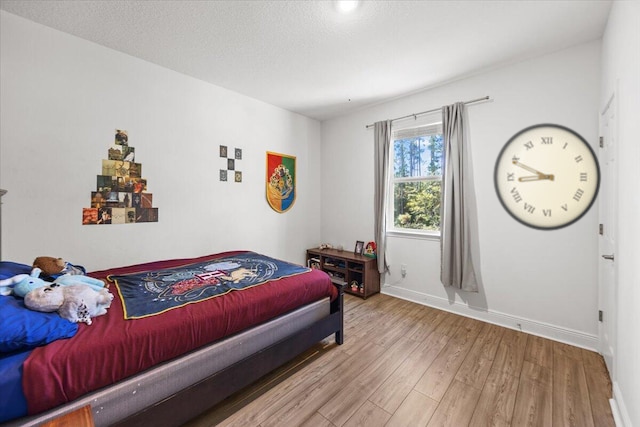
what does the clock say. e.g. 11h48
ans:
8h49
